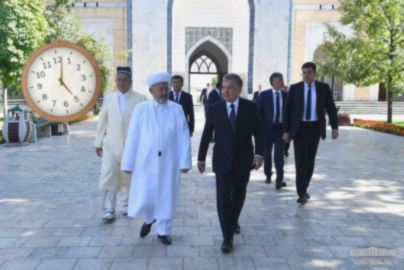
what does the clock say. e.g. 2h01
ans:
5h02
